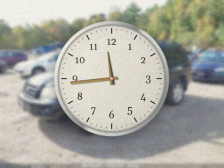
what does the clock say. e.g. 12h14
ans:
11h44
